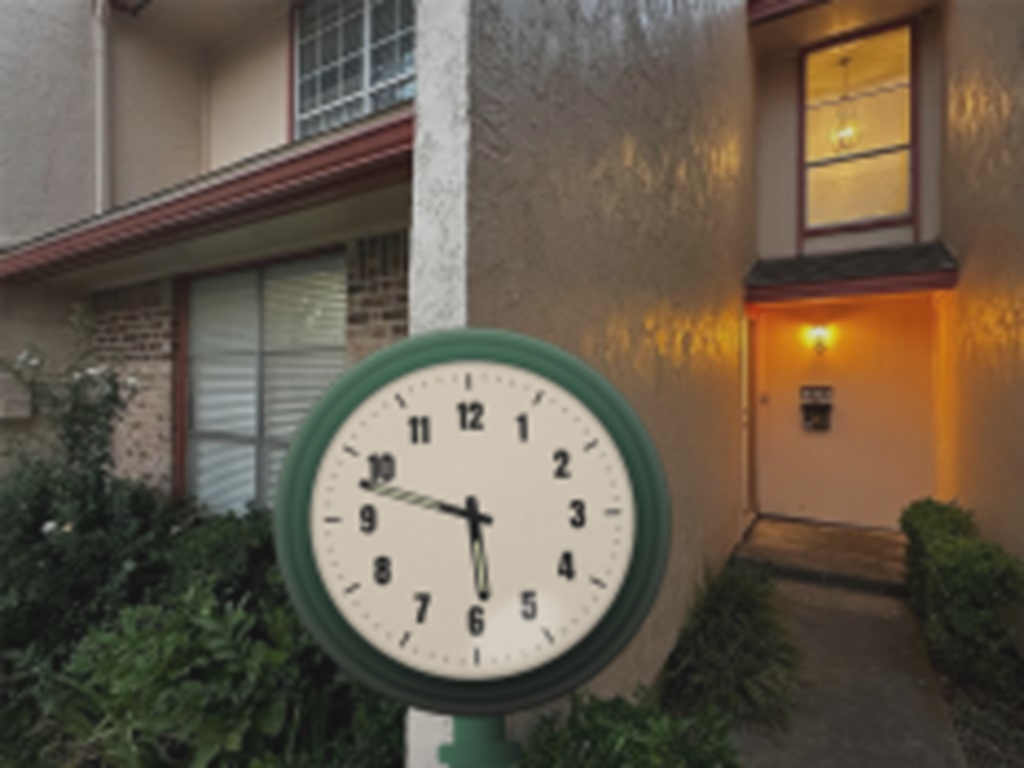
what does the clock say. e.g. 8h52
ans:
5h48
